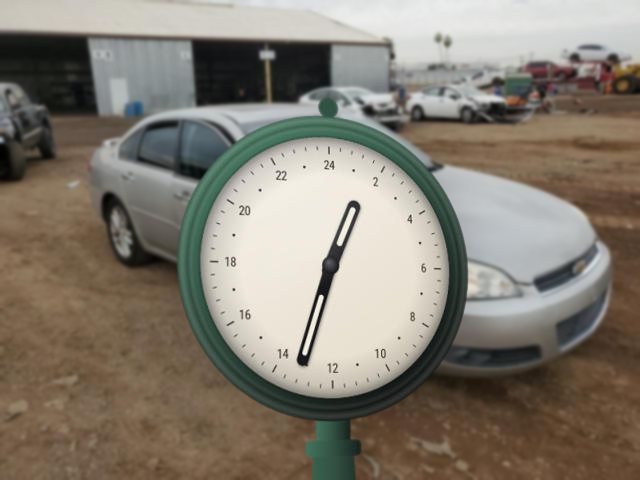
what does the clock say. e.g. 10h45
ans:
1h33
